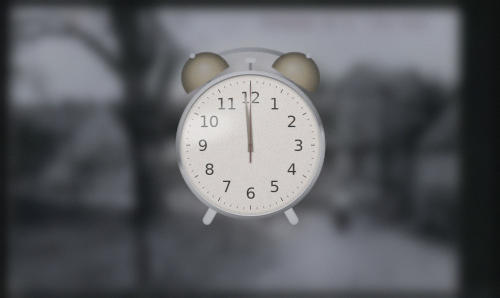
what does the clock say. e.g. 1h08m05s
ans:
11h59m00s
